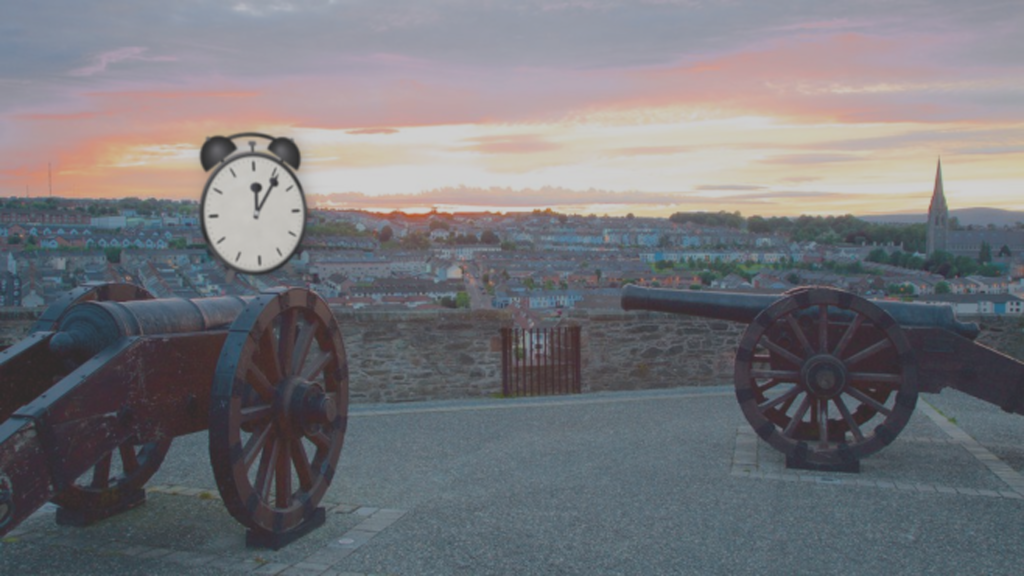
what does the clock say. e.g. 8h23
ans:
12h06
